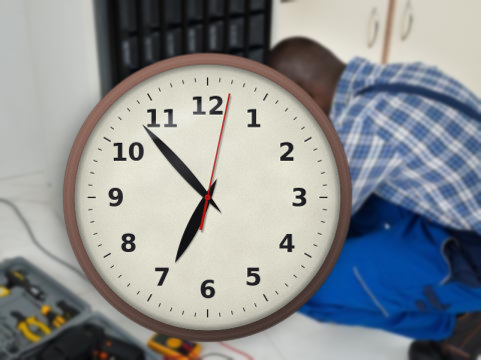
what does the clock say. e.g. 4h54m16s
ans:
6h53m02s
